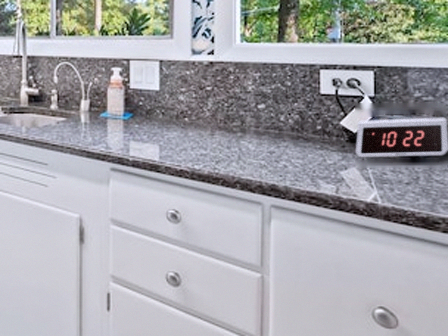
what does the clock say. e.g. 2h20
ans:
10h22
